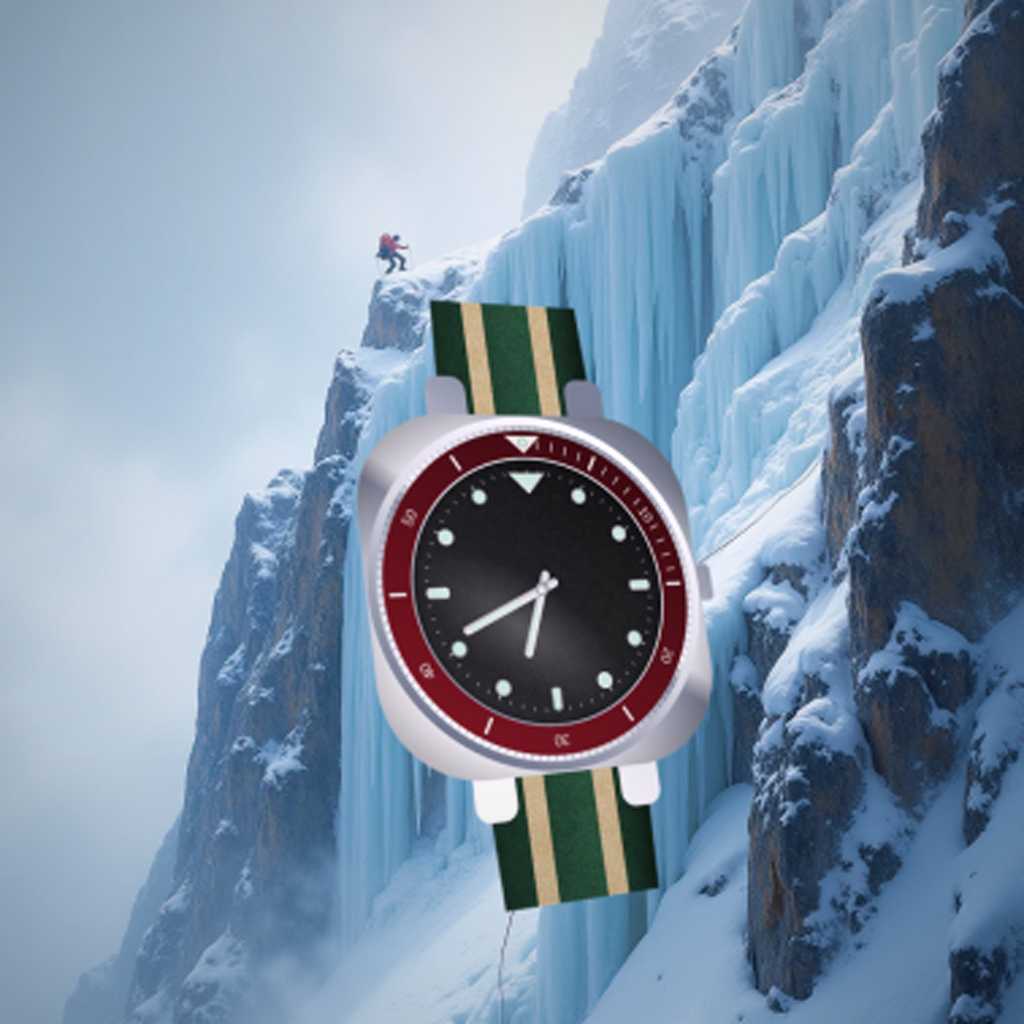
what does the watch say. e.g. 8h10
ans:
6h41
